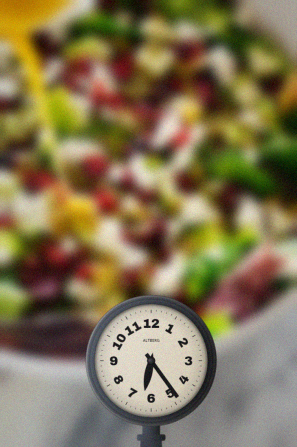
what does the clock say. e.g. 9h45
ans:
6h24
